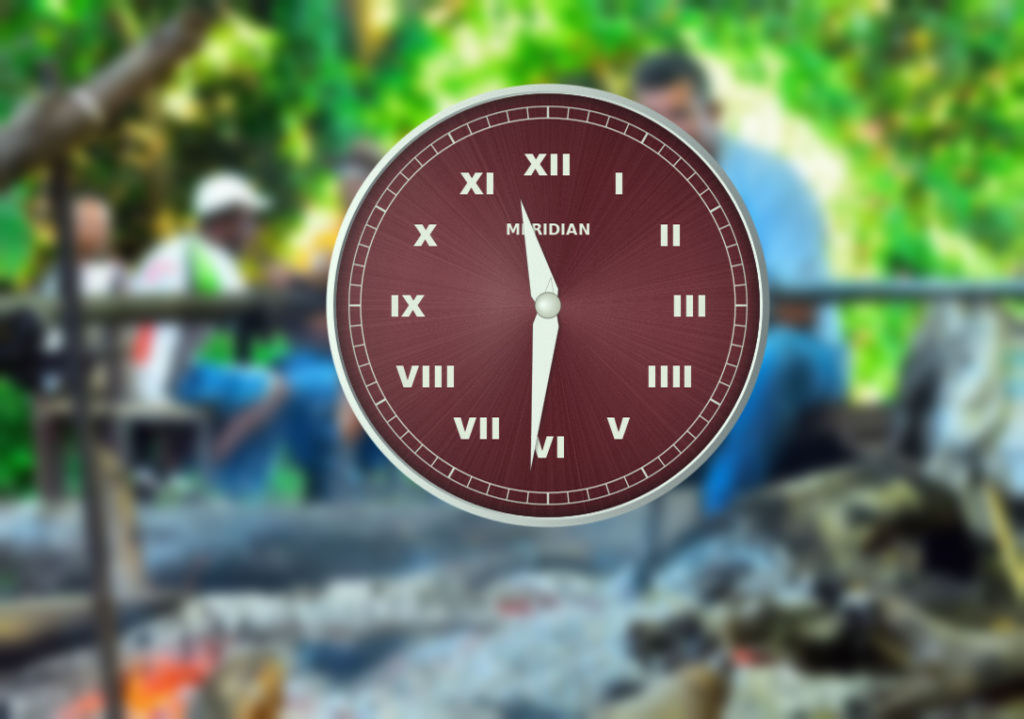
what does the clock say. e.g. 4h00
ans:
11h31
